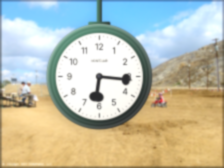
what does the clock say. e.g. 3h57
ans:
6h16
